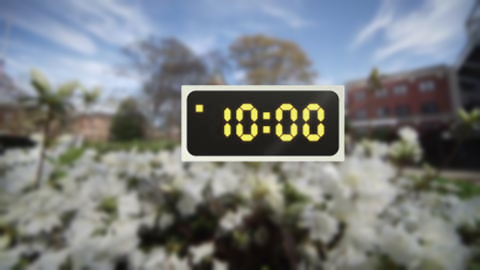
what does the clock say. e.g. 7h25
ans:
10h00
